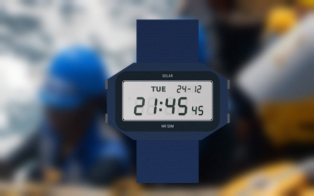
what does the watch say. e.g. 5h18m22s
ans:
21h45m45s
